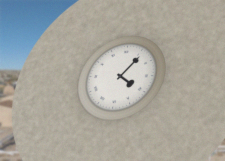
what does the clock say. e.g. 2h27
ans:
4h06
